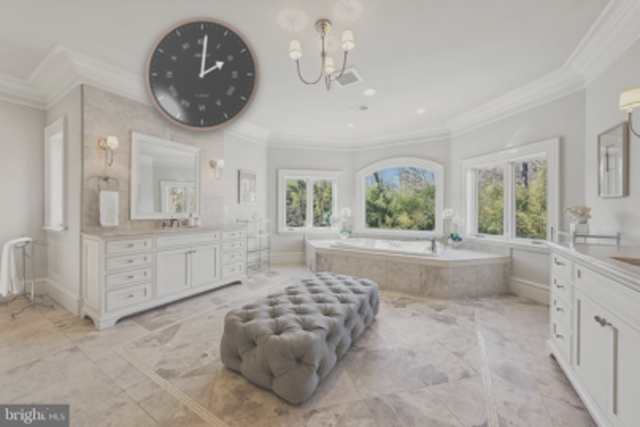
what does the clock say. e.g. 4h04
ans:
2h01
